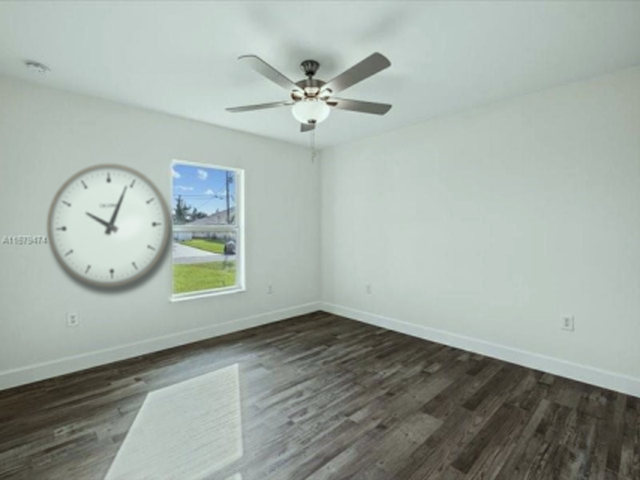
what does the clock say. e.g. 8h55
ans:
10h04
